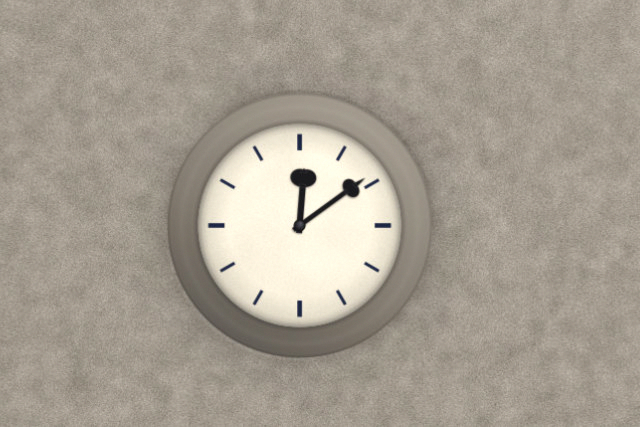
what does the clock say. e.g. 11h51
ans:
12h09
